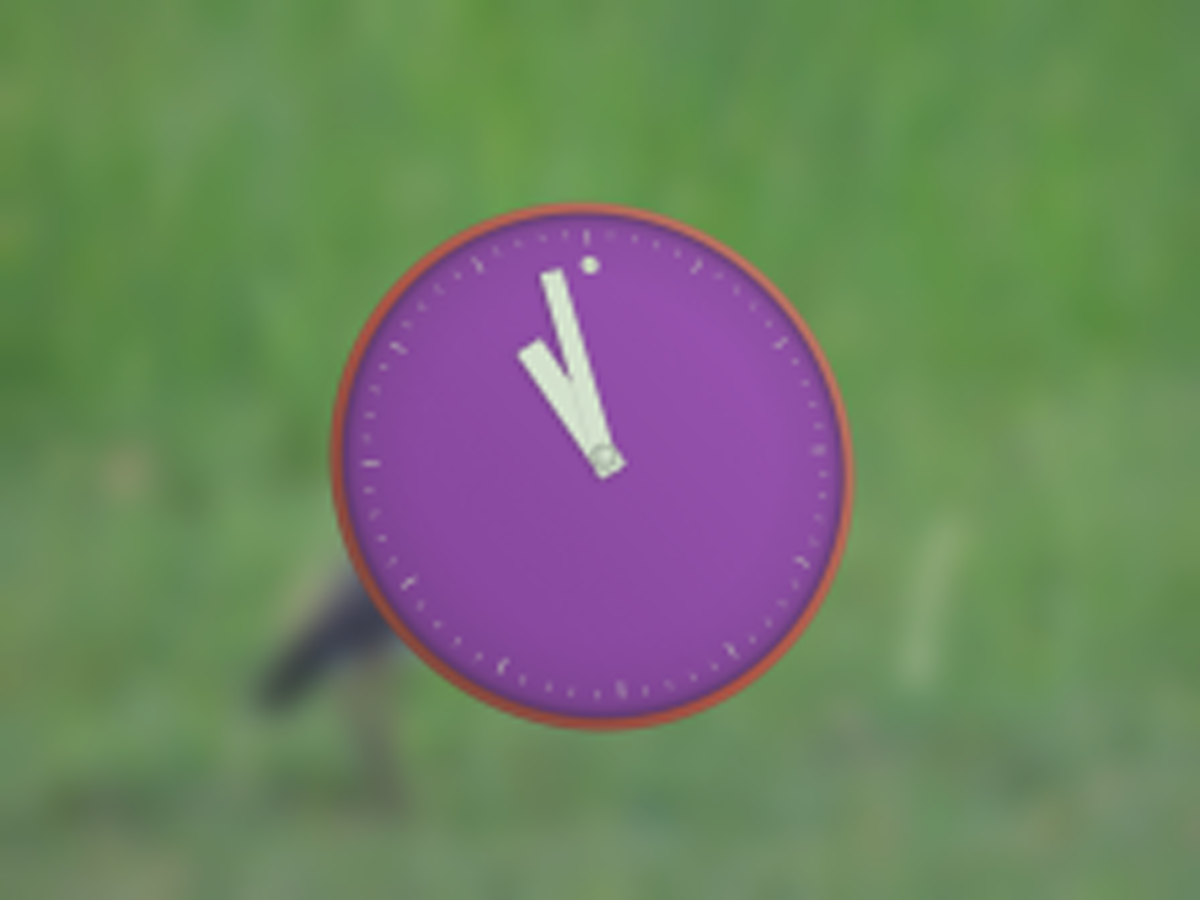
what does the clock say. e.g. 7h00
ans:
10h58
